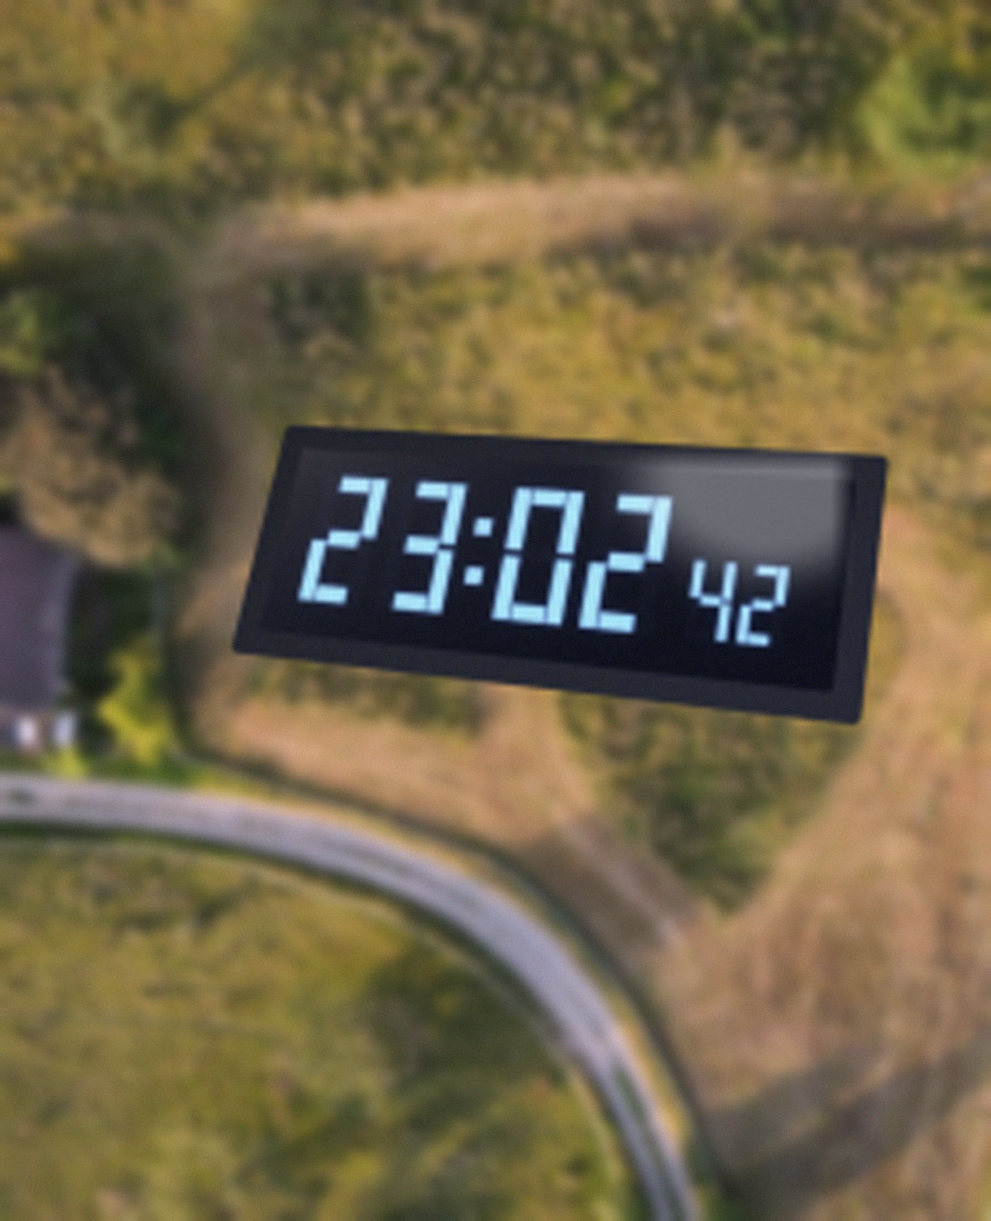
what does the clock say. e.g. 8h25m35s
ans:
23h02m42s
